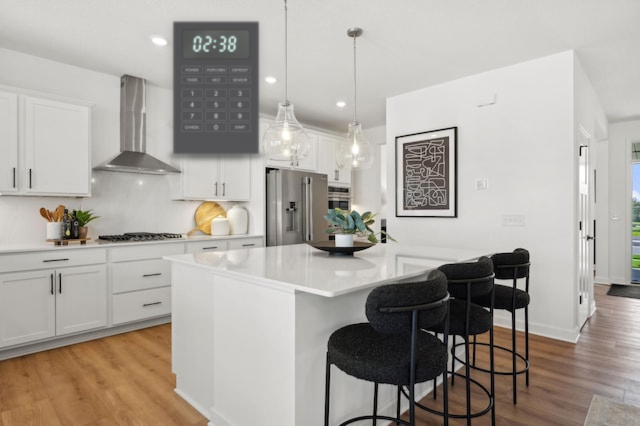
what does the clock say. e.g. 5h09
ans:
2h38
